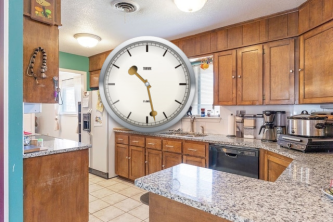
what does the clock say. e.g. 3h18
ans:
10h28
